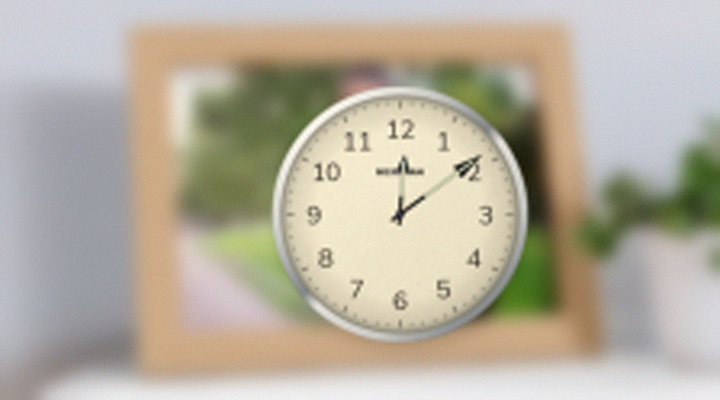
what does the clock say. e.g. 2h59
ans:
12h09
